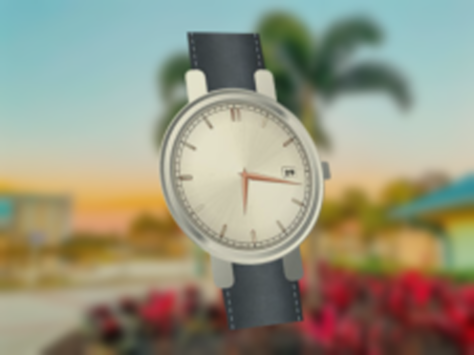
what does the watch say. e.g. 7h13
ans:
6h17
